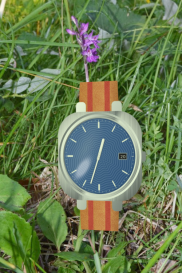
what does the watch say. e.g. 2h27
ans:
12h33
